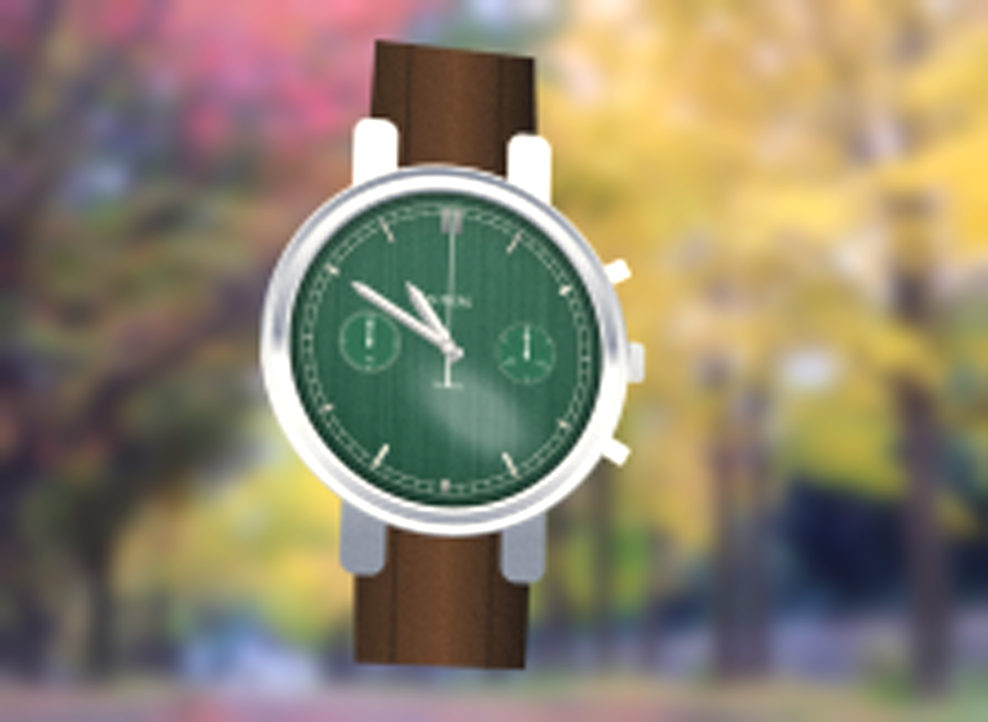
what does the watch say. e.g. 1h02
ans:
10h50
